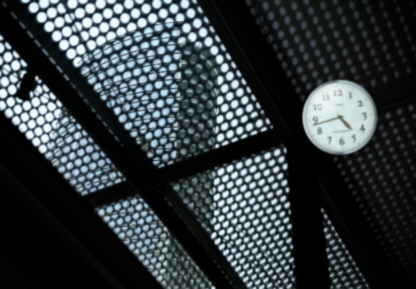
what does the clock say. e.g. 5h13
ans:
4h43
